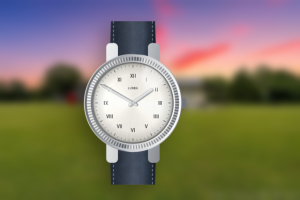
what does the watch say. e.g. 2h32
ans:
1h50
